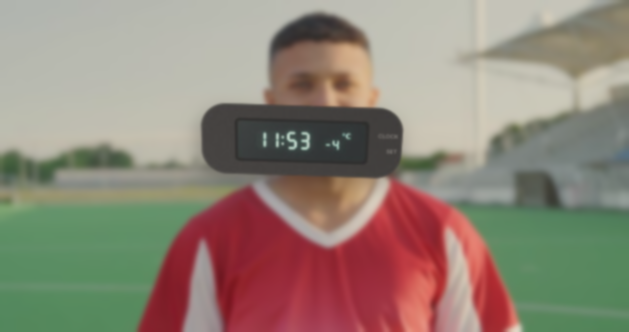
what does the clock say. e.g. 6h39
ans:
11h53
